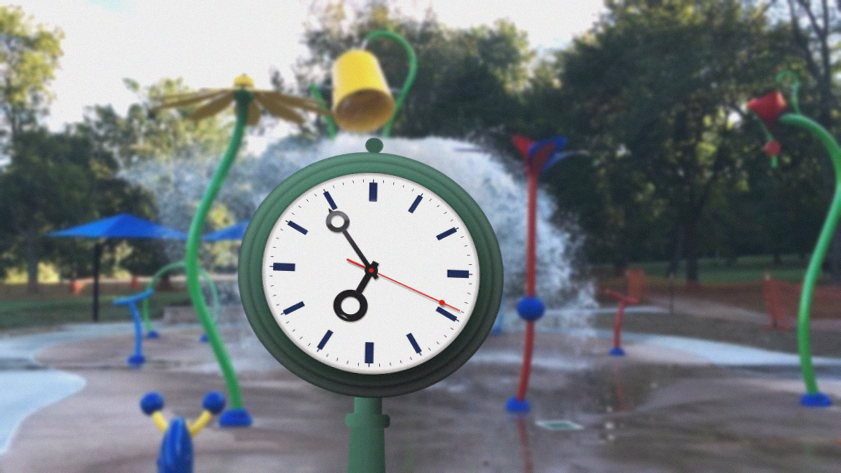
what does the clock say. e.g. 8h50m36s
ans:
6h54m19s
